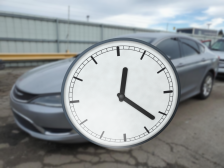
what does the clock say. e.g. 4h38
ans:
12h22
